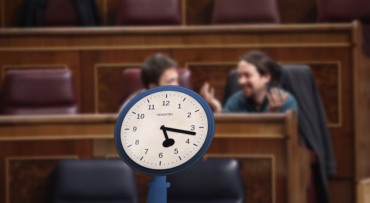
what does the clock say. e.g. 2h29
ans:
5h17
